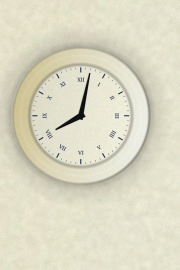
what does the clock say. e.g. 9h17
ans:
8h02
